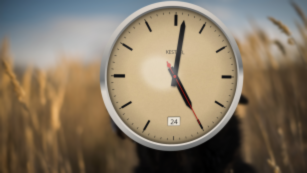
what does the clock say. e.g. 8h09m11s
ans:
5h01m25s
